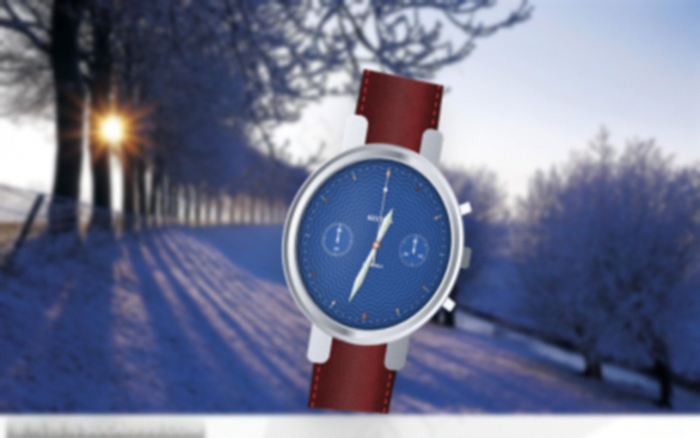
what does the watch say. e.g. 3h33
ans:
12h33
